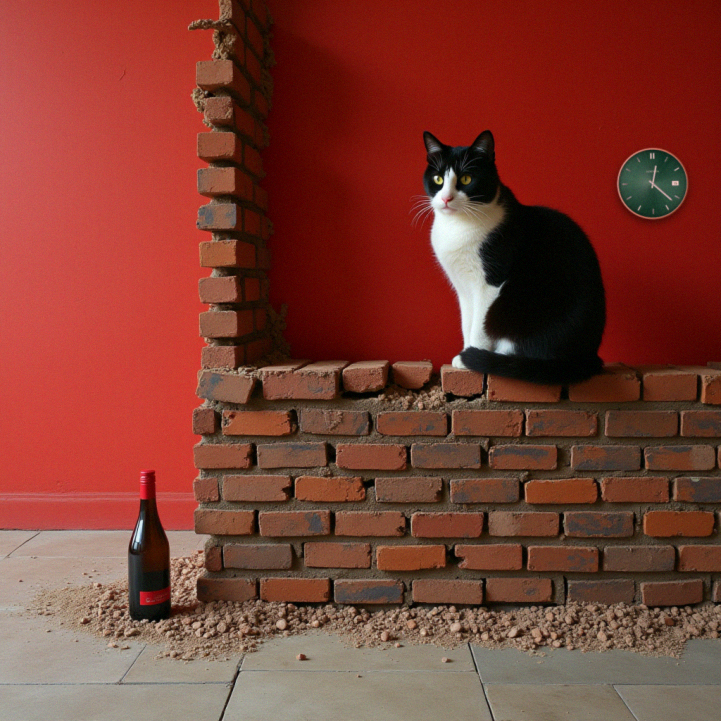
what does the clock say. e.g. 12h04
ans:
12h22
